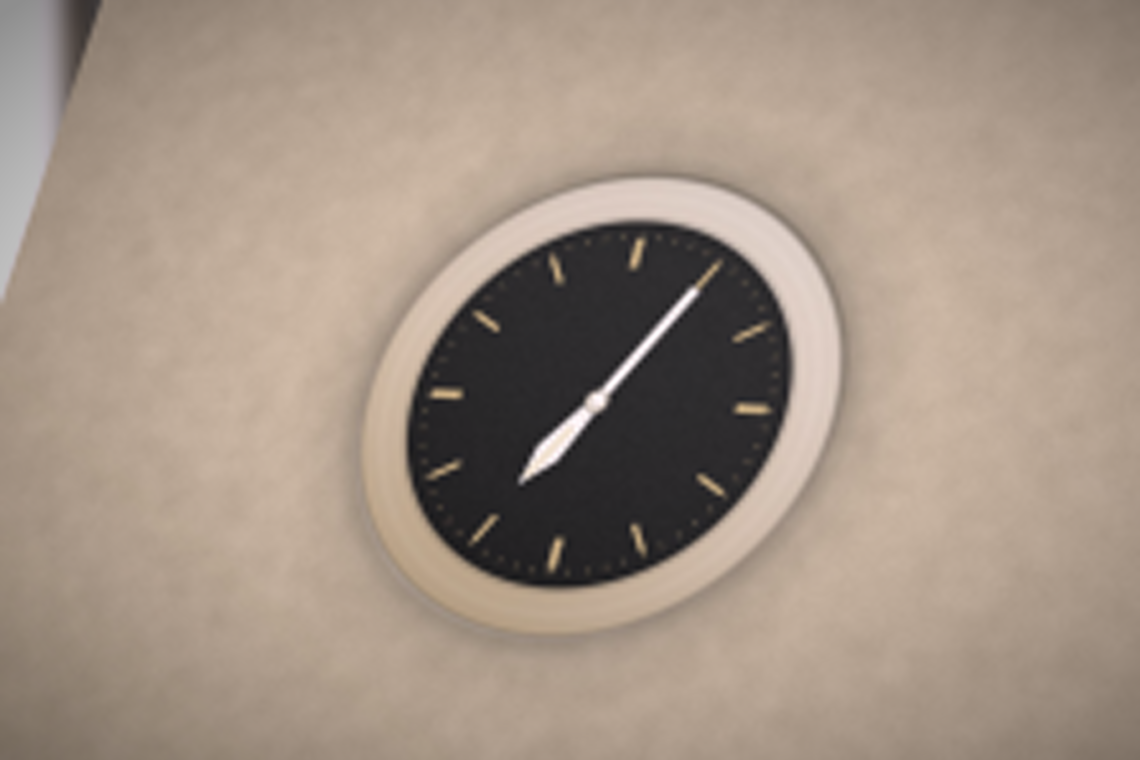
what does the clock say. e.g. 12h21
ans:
7h05
